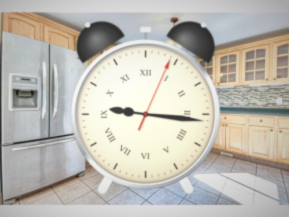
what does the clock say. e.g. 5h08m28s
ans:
9h16m04s
